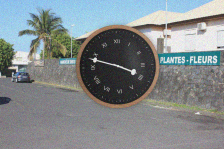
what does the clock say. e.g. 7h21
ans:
3h48
